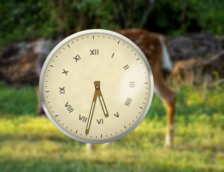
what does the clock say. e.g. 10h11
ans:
5h33
